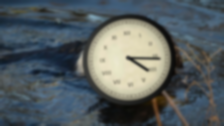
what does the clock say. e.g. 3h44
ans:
4h16
